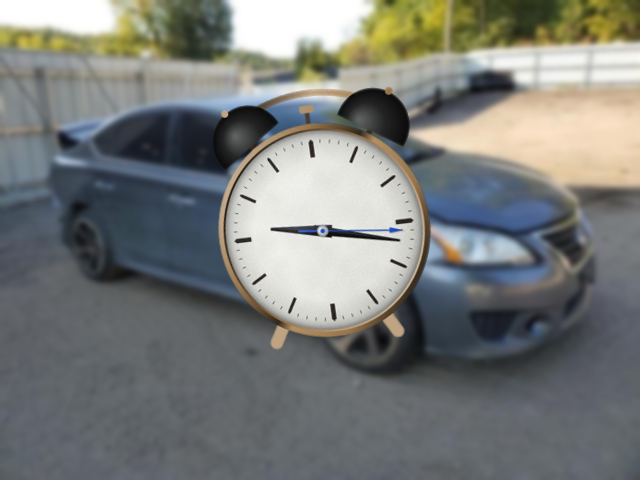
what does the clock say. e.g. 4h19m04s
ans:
9h17m16s
